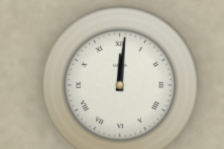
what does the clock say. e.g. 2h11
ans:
12h01
